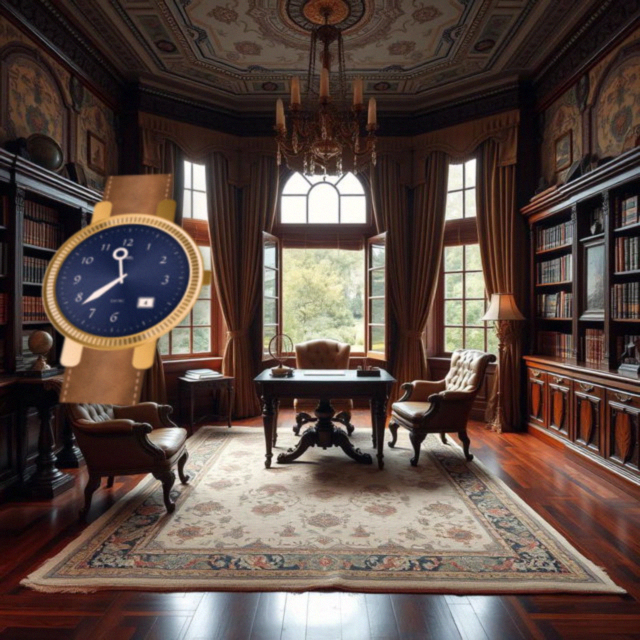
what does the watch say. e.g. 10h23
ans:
11h38
